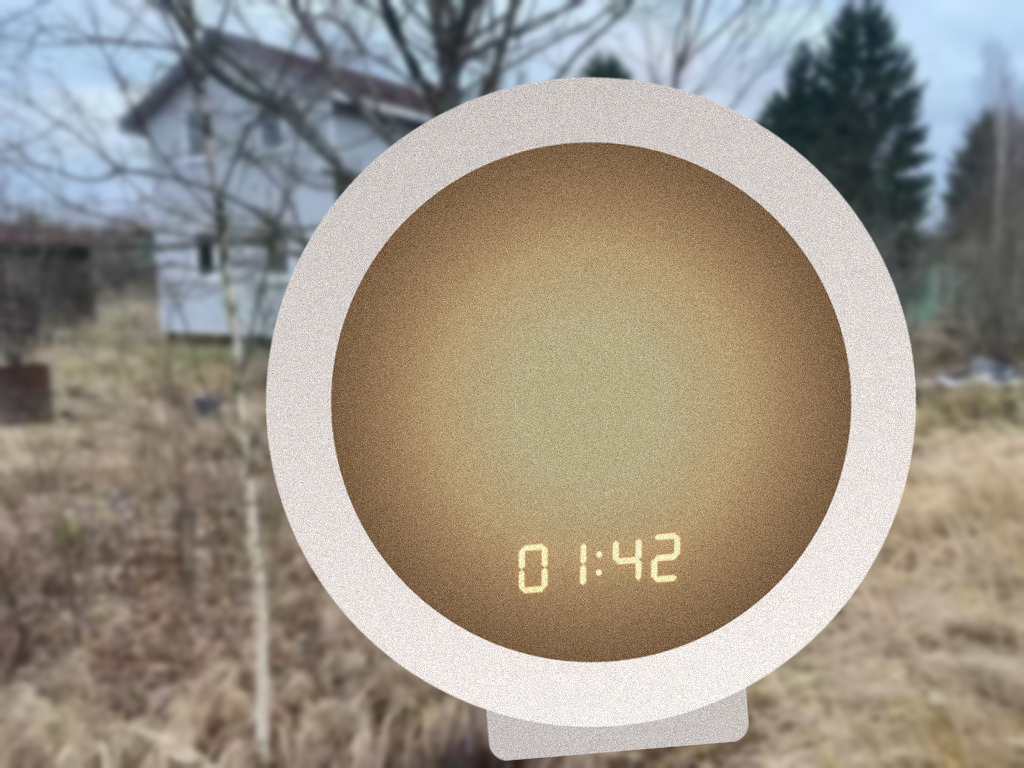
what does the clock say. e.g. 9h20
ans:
1h42
